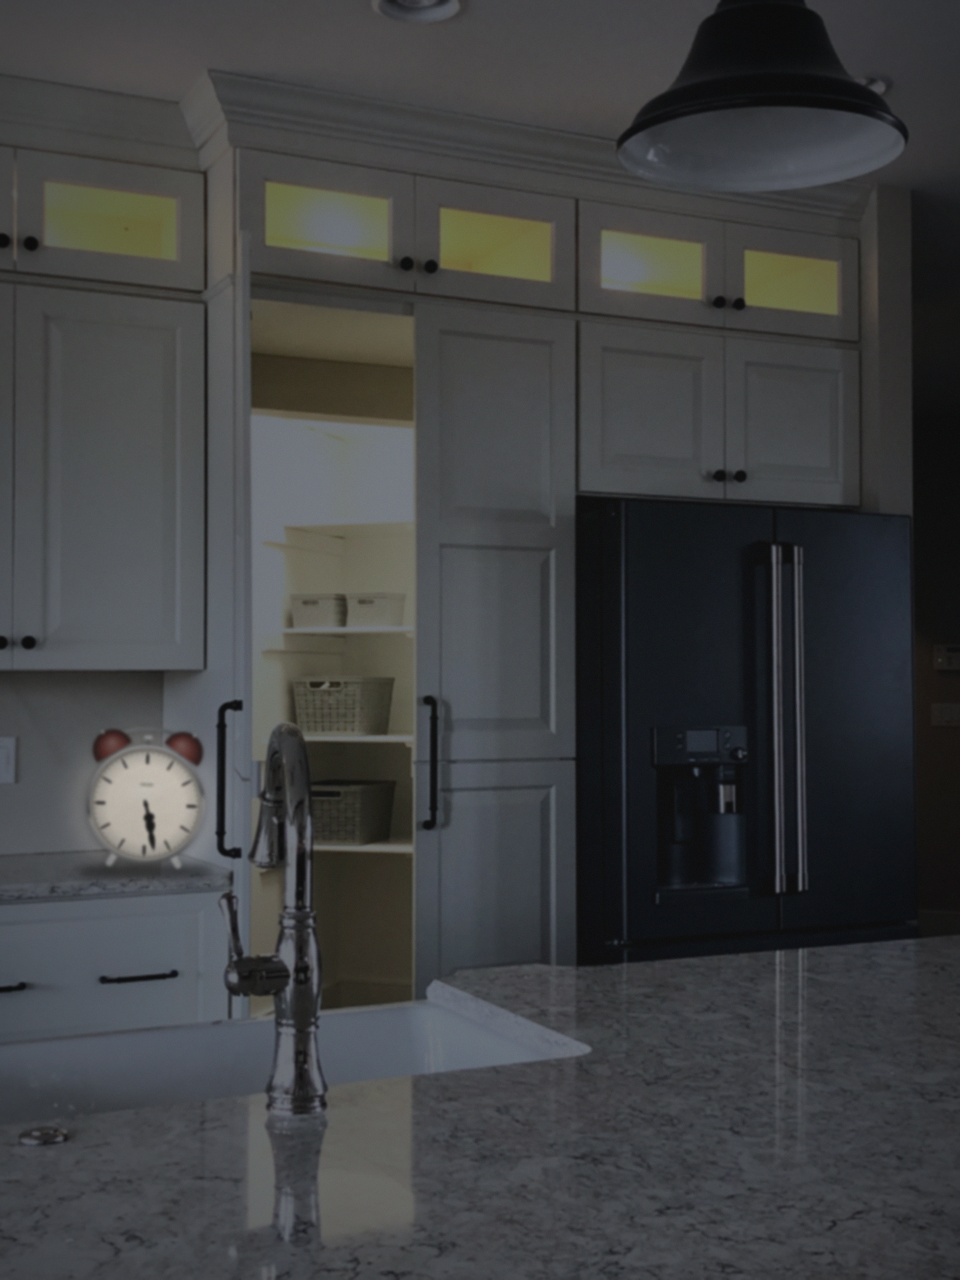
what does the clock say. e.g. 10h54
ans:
5h28
